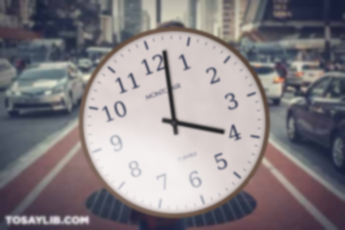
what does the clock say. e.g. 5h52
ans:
4h02
